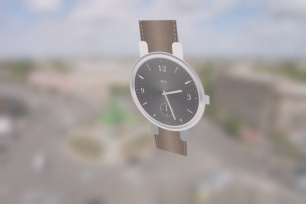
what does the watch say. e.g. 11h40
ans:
2h27
